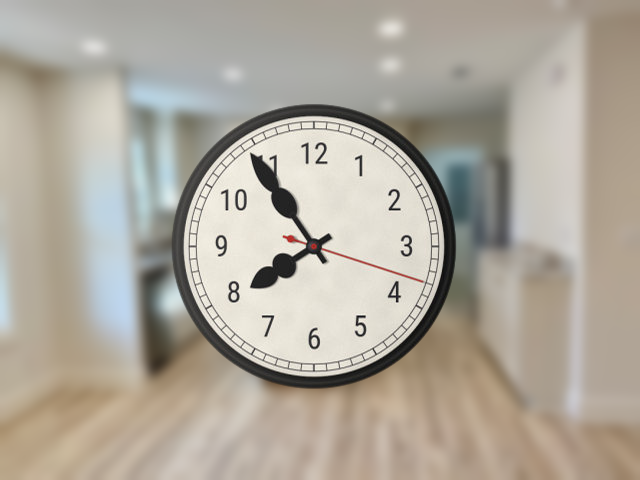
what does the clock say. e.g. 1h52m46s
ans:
7h54m18s
